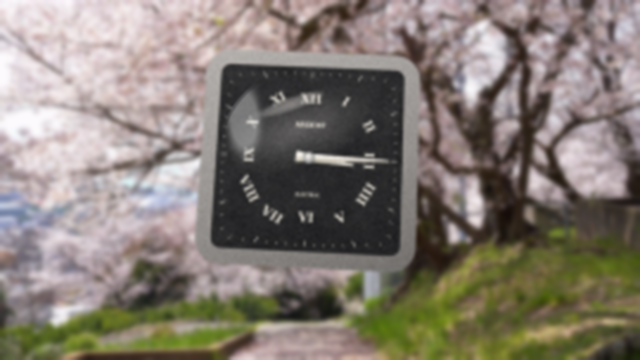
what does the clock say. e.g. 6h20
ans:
3h15
